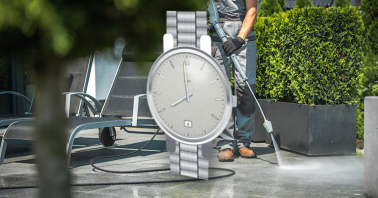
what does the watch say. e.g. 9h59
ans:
7h59
